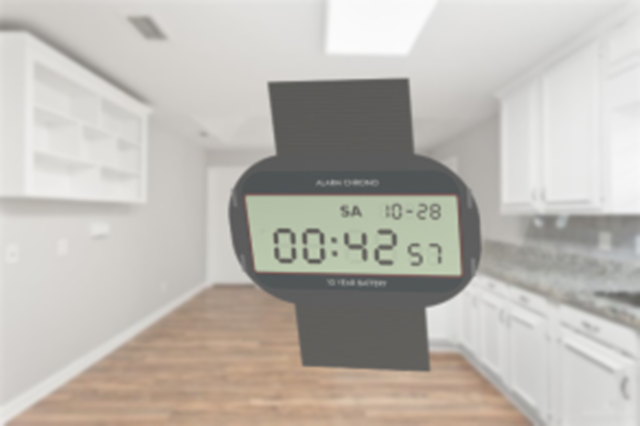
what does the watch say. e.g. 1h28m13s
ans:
0h42m57s
